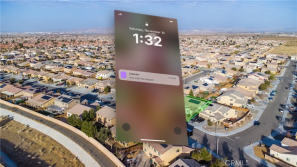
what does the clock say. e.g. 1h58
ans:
1h32
